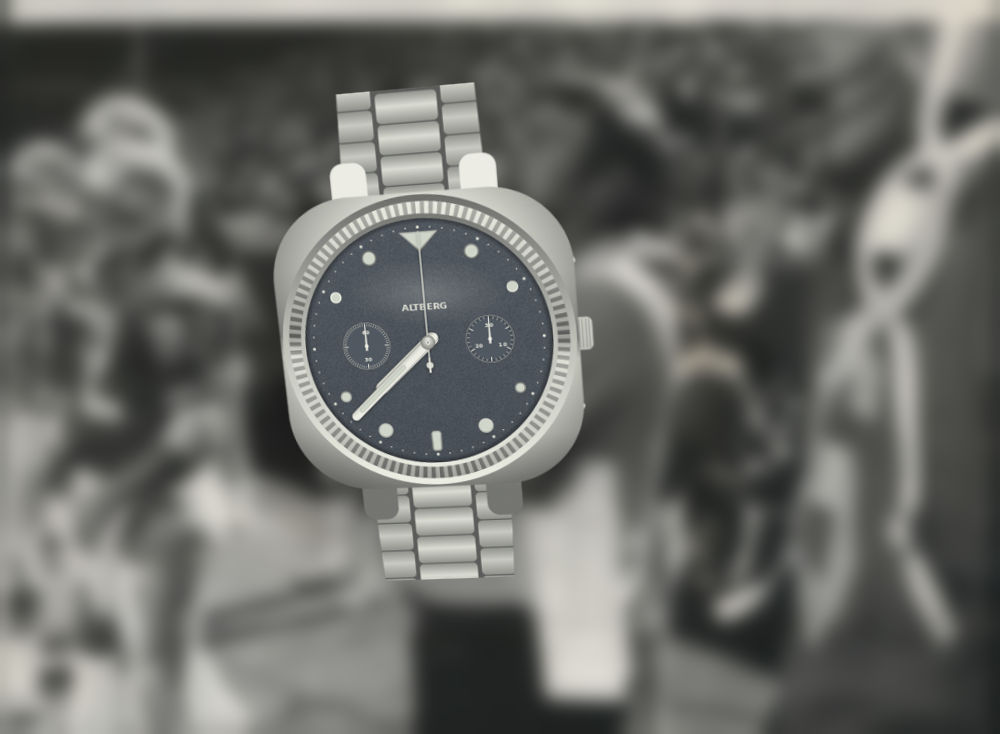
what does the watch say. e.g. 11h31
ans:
7h38
